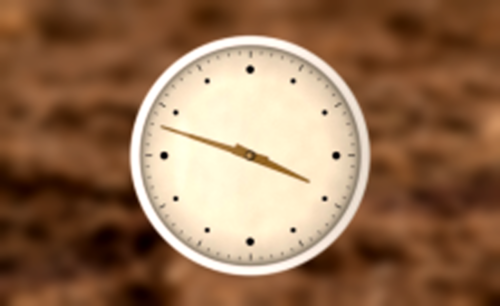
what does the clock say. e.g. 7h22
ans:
3h48
